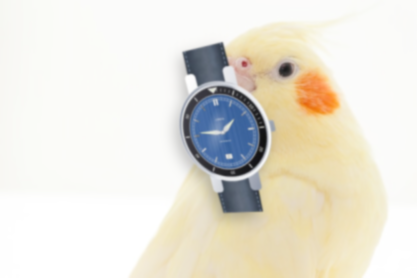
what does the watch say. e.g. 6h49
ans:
1h46
